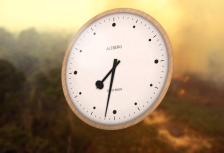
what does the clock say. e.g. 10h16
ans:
7h32
